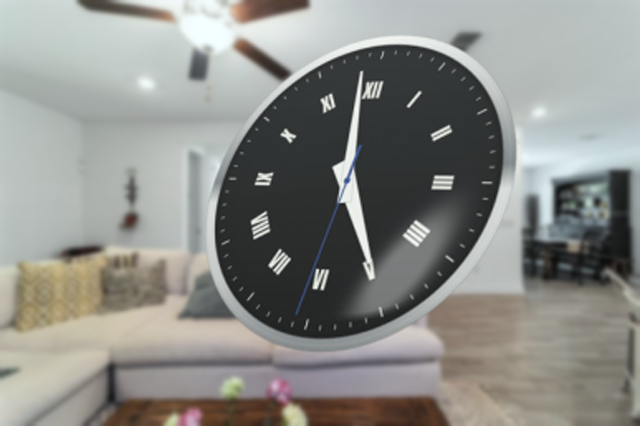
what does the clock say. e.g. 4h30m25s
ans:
4h58m31s
